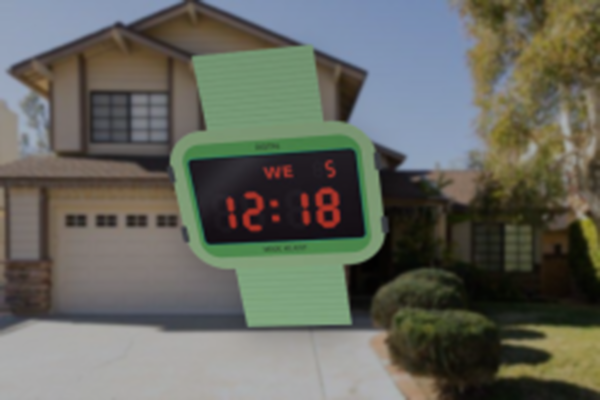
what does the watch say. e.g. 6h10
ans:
12h18
